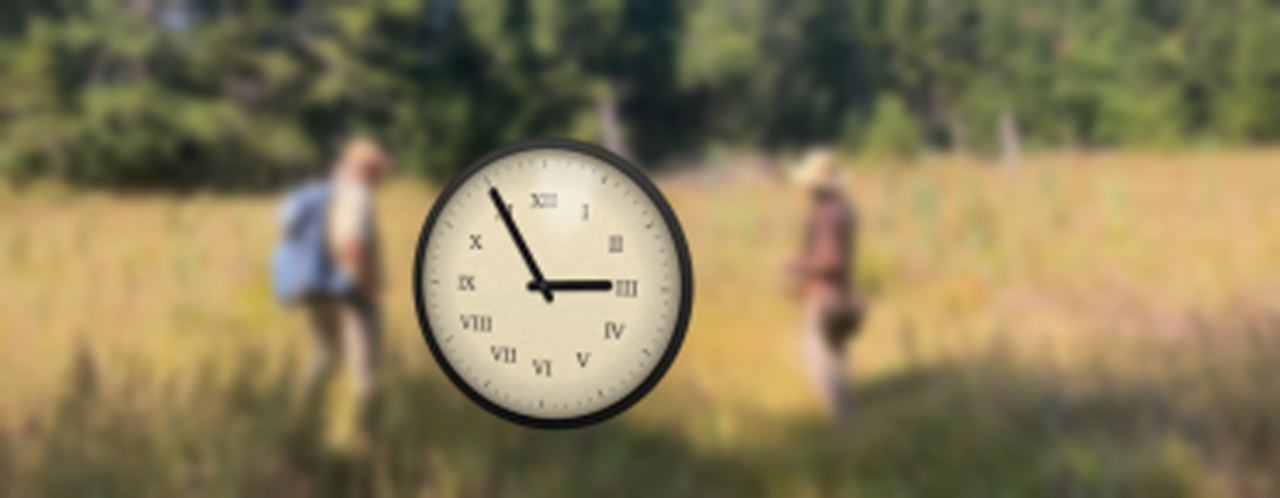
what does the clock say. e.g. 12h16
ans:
2h55
